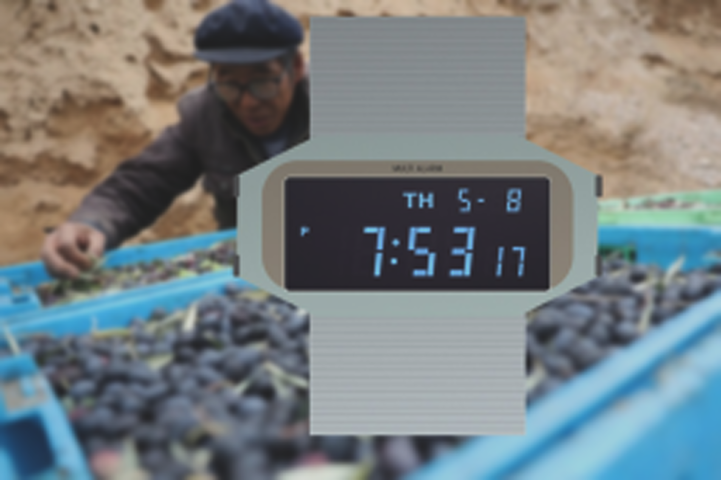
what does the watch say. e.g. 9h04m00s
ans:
7h53m17s
